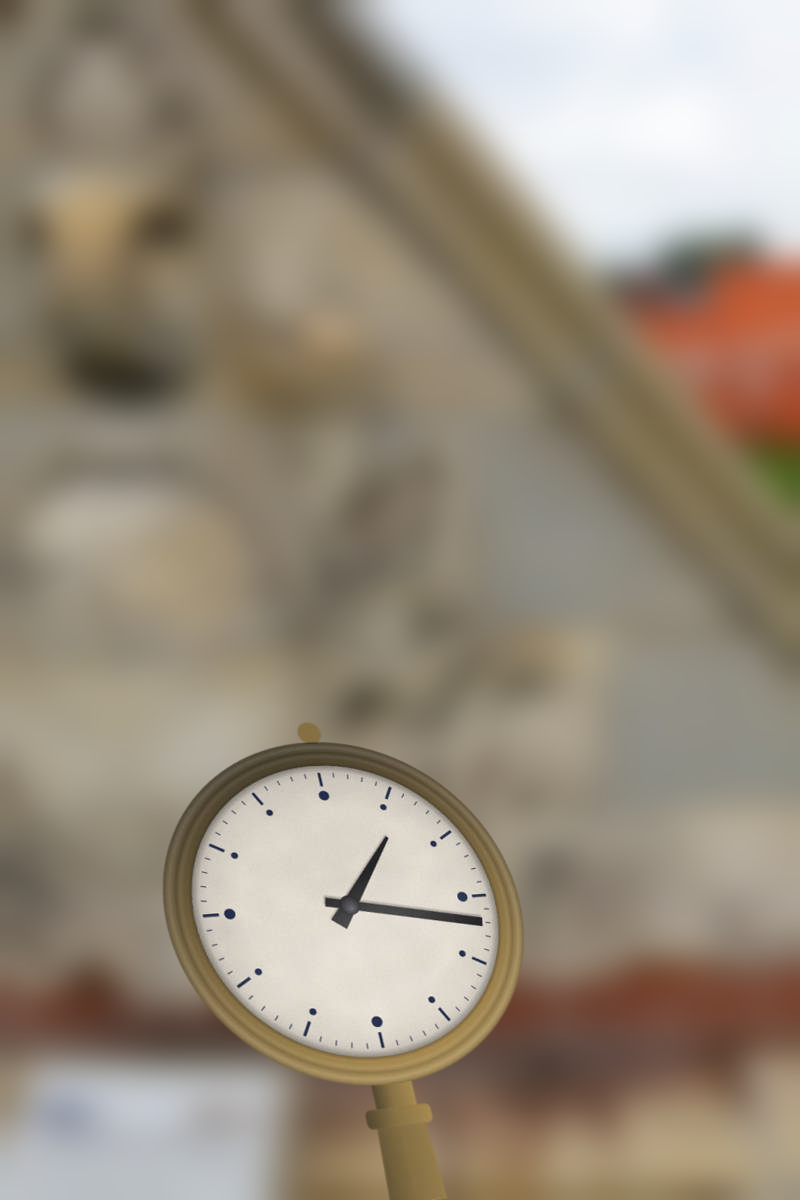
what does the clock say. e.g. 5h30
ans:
1h17
